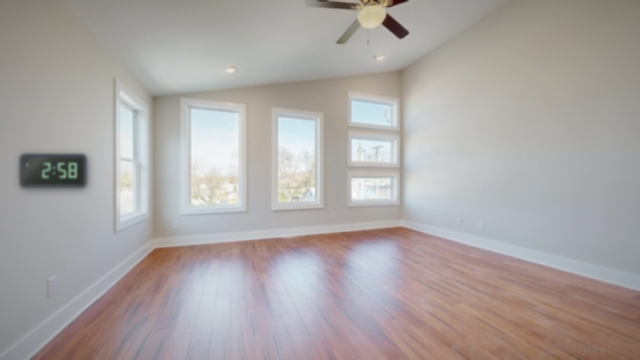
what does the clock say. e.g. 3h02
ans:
2h58
